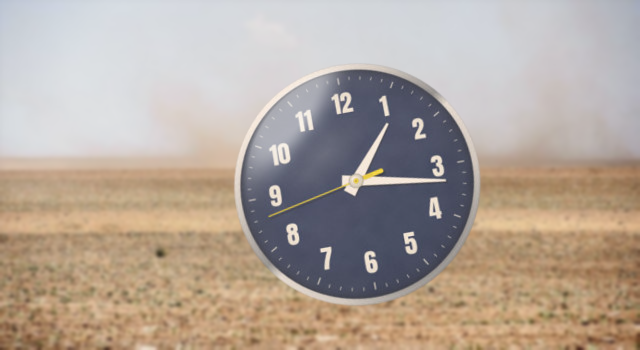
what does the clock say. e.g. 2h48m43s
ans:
1h16m43s
